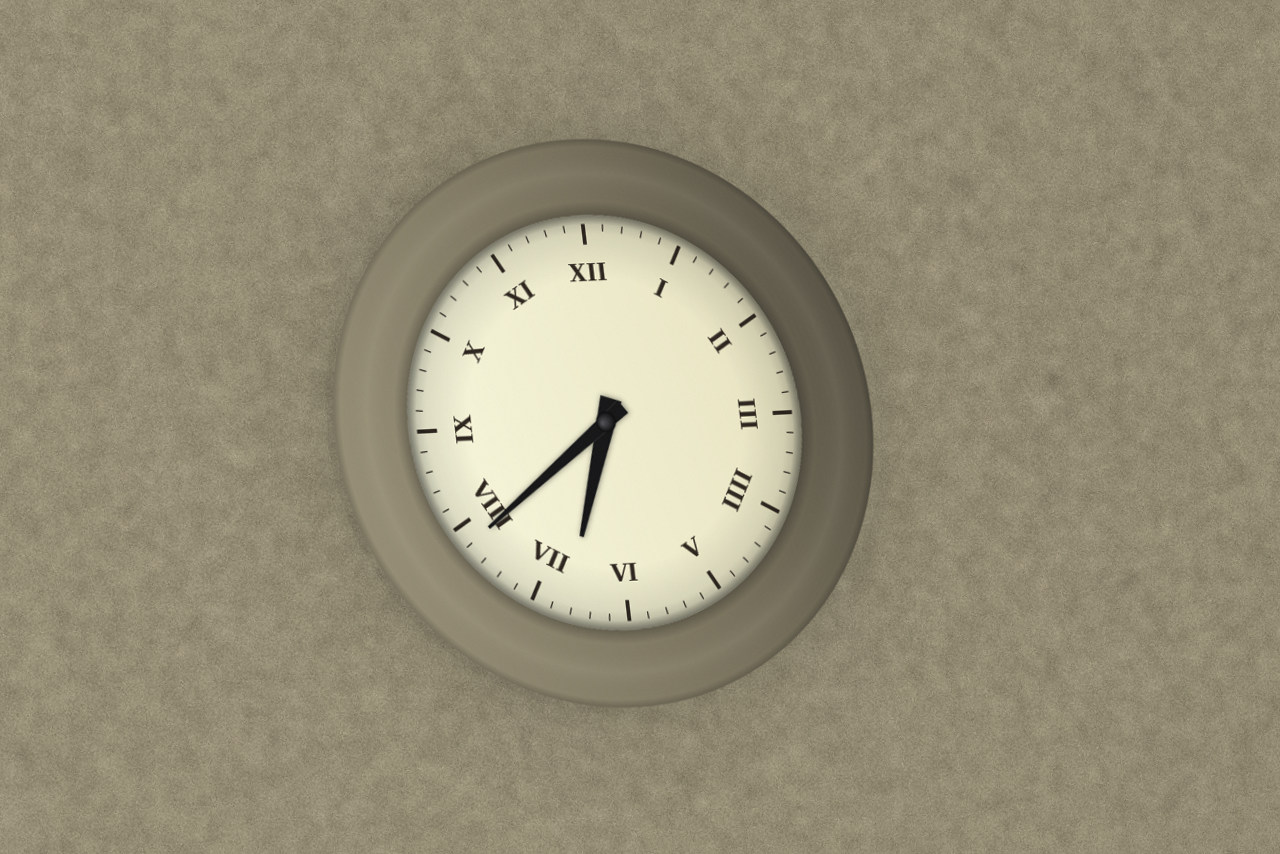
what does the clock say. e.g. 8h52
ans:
6h39
